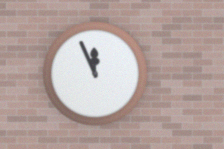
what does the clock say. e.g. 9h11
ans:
11h56
